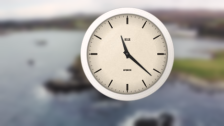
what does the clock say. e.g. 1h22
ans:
11h22
